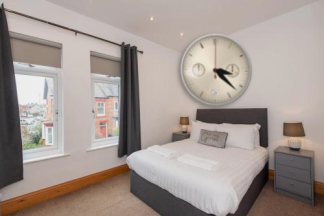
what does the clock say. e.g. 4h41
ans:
3h22
